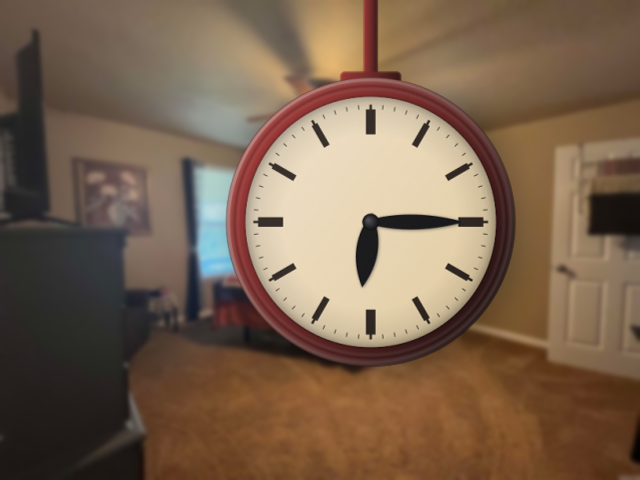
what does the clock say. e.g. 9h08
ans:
6h15
